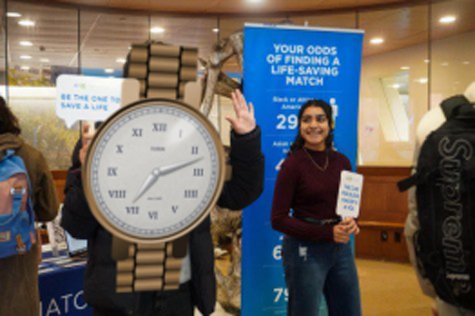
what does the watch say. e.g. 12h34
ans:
7h12
